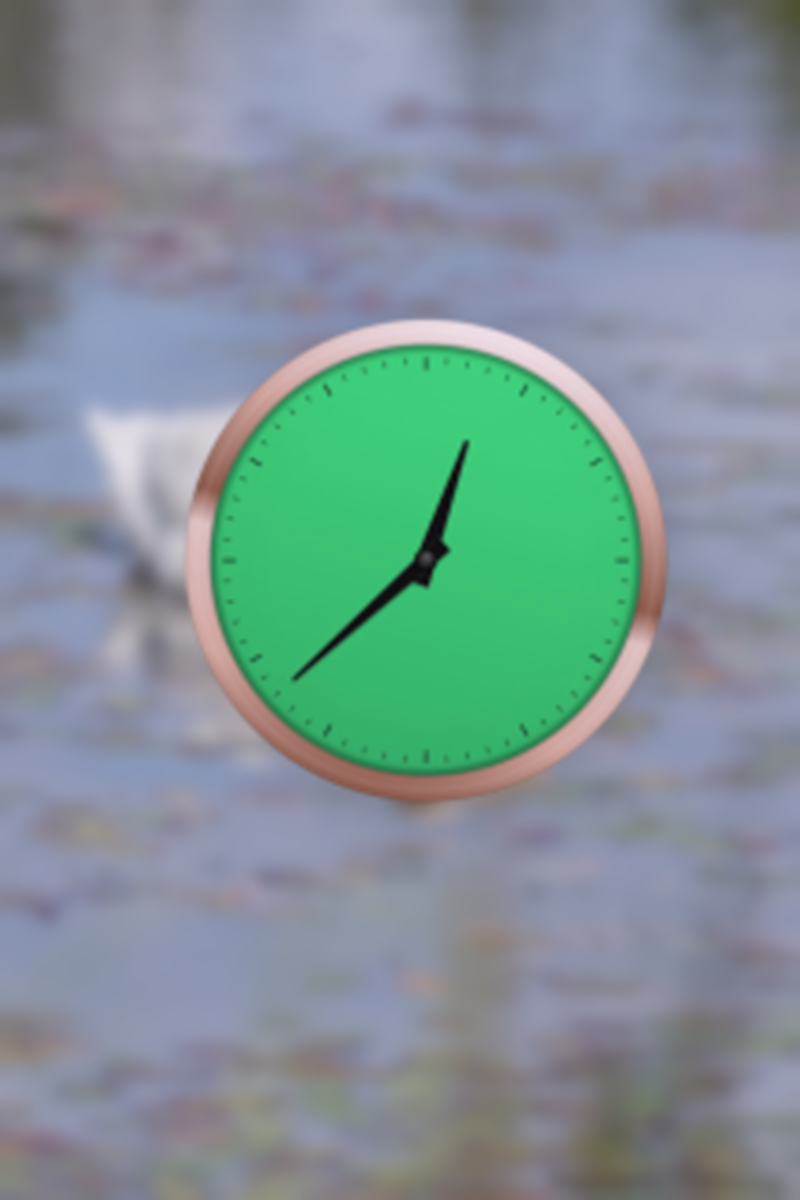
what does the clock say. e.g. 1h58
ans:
12h38
